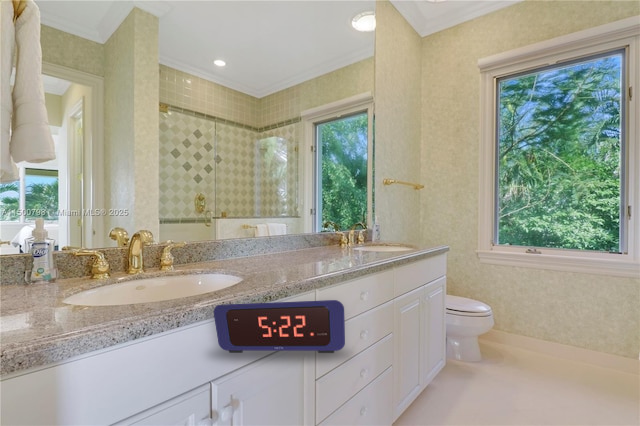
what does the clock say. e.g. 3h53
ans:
5h22
